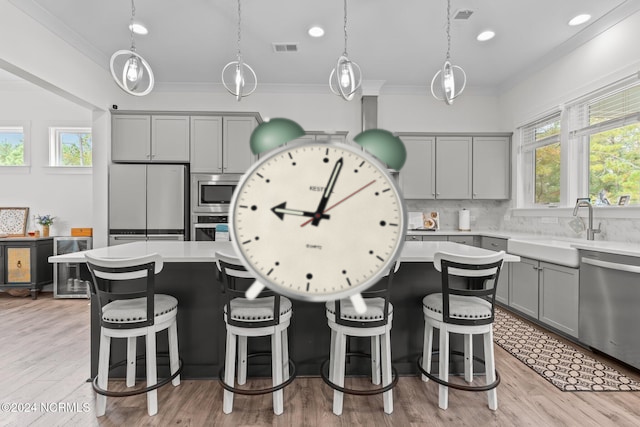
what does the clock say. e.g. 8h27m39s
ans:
9h02m08s
